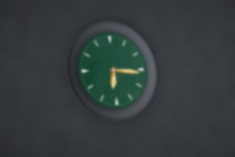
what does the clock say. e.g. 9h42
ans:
6h16
